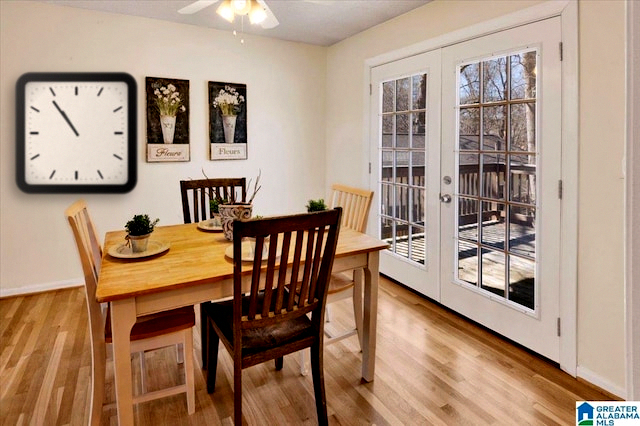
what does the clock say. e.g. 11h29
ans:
10h54
